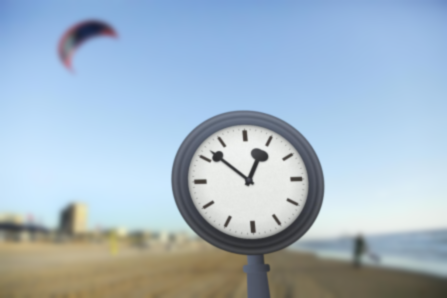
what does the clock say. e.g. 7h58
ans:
12h52
